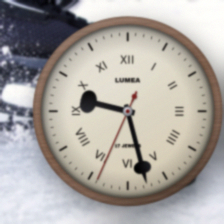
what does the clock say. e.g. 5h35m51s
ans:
9h27m34s
